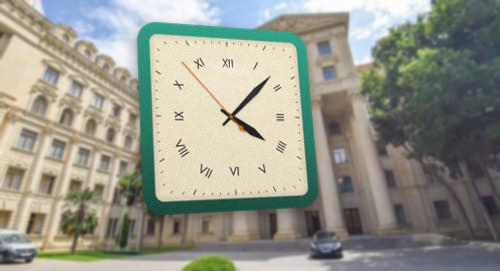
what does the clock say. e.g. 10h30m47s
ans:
4h07m53s
